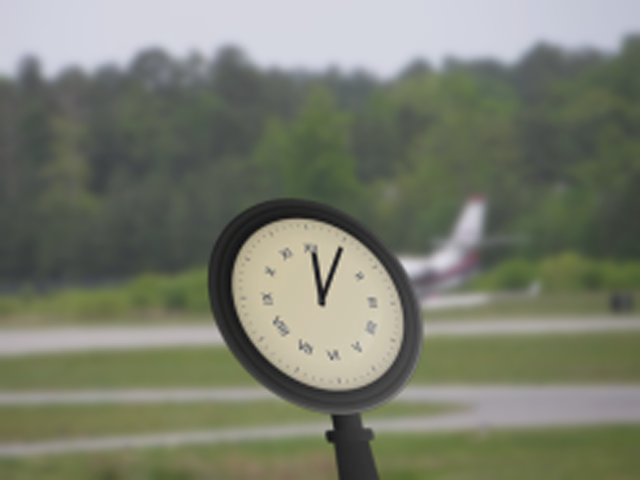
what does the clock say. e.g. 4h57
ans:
12h05
